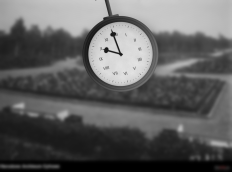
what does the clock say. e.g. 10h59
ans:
9h59
